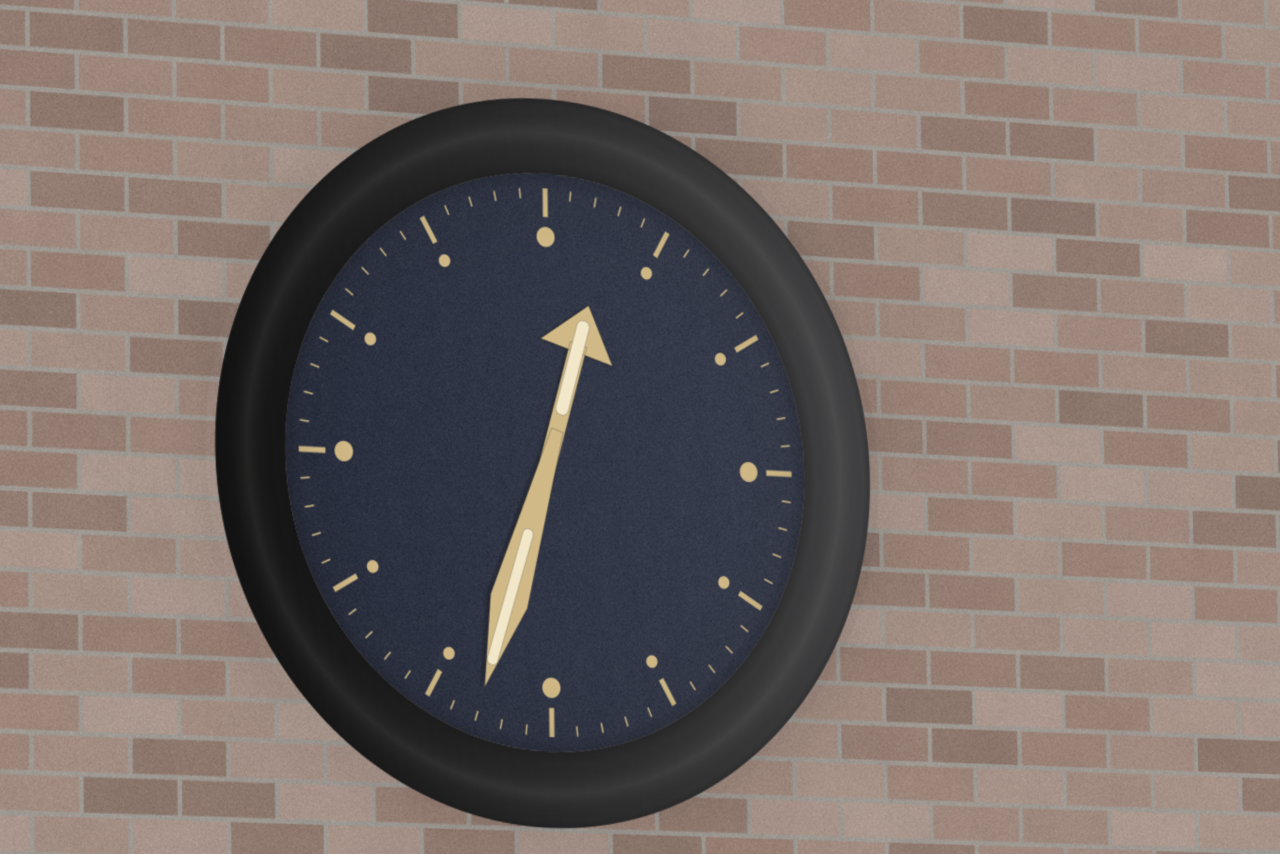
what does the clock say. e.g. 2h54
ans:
12h33
